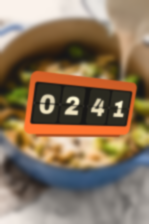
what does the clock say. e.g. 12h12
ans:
2h41
